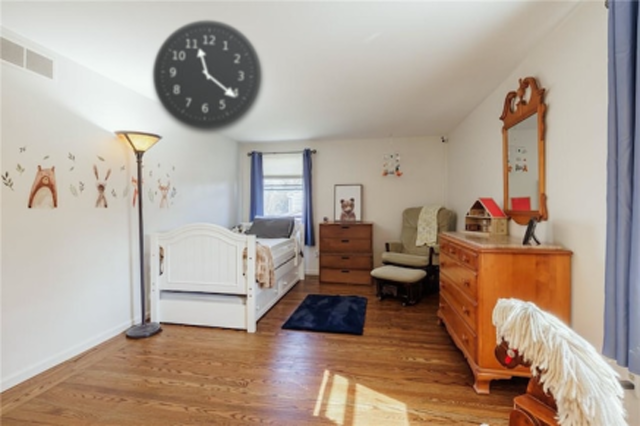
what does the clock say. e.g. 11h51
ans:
11h21
